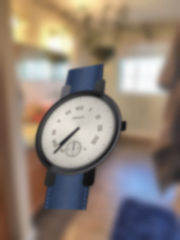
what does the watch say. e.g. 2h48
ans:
7h37
